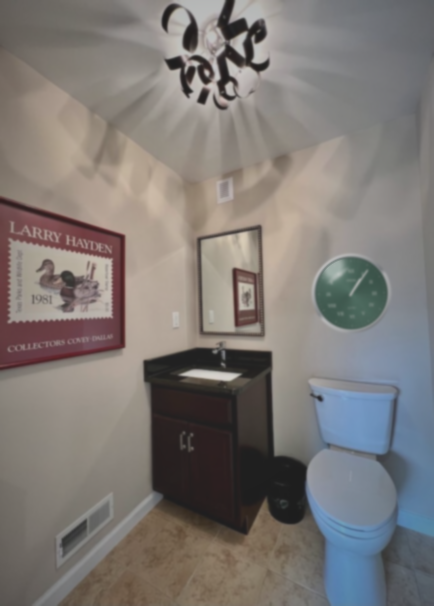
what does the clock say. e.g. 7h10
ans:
1h06
